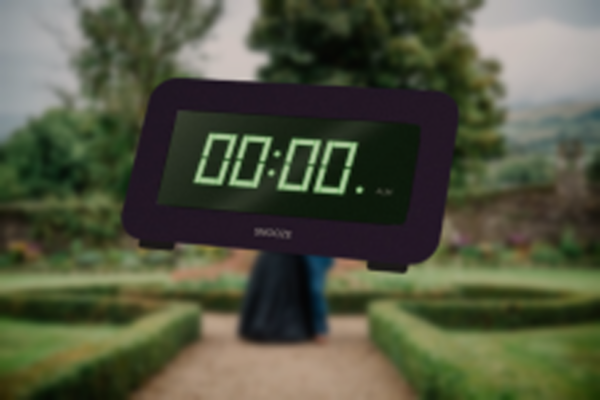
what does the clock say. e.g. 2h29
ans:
0h00
